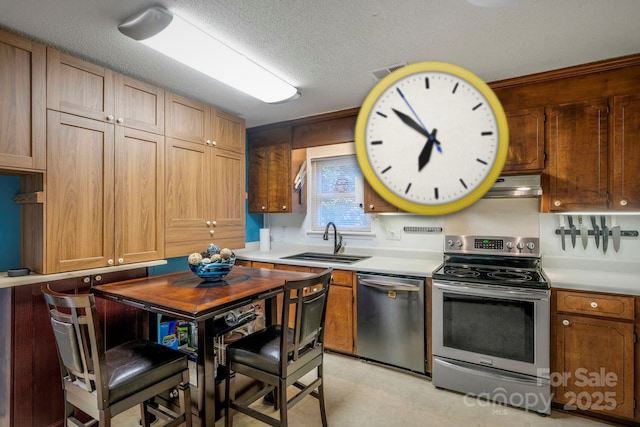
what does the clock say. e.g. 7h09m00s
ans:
6h51m55s
